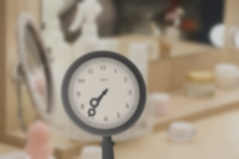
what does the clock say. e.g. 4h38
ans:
7h36
